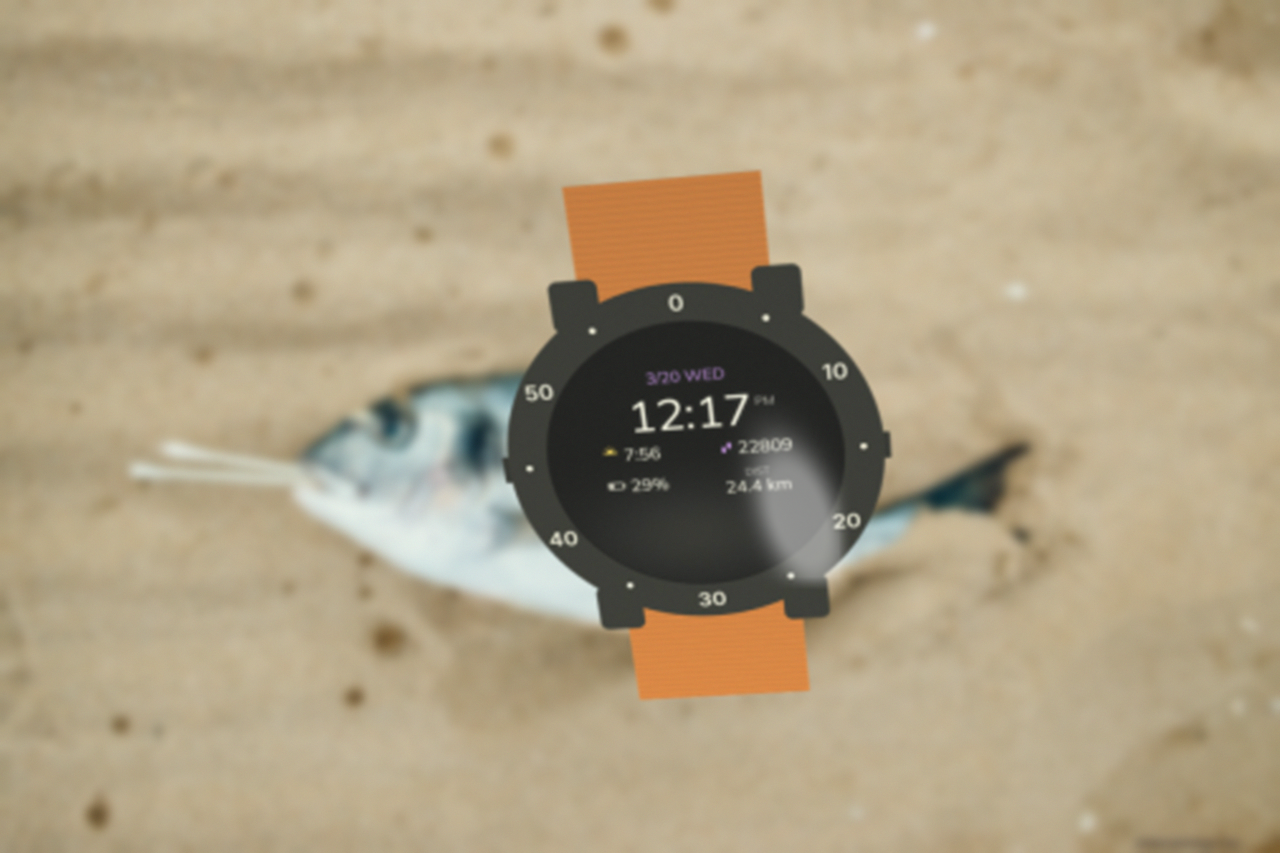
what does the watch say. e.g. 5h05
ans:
12h17
